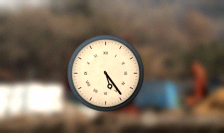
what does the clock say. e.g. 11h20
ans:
5h24
